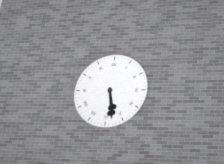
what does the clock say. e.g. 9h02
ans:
5h28
